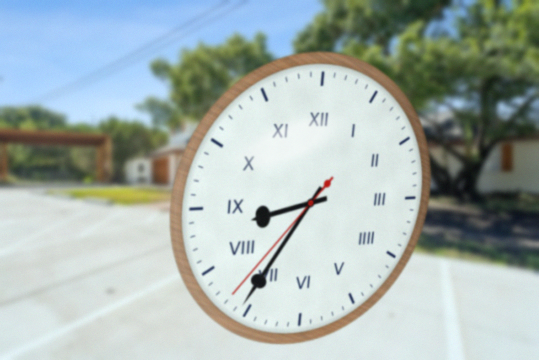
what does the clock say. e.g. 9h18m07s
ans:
8h35m37s
